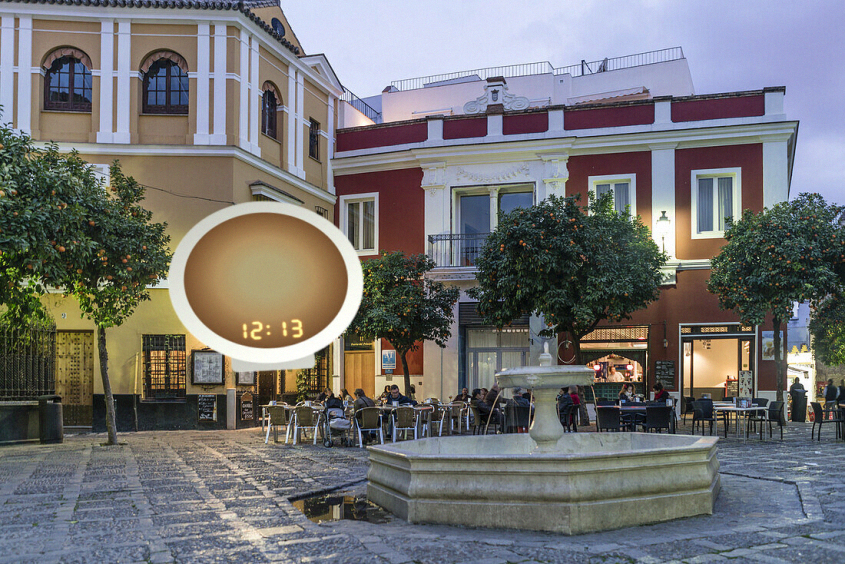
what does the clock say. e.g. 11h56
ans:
12h13
